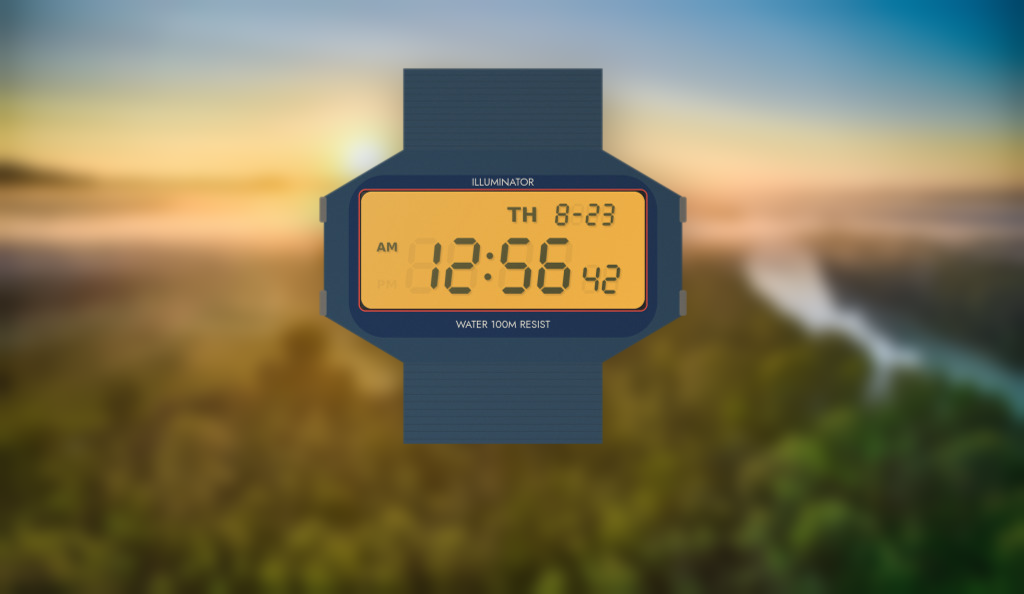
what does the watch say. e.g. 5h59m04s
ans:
12h56m42s
